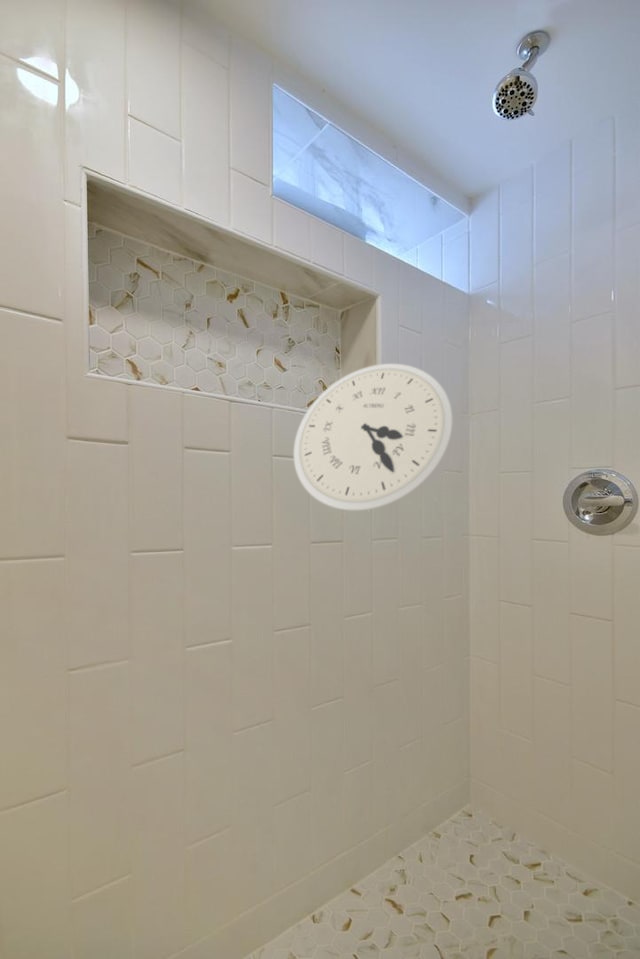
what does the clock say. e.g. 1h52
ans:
3h23
